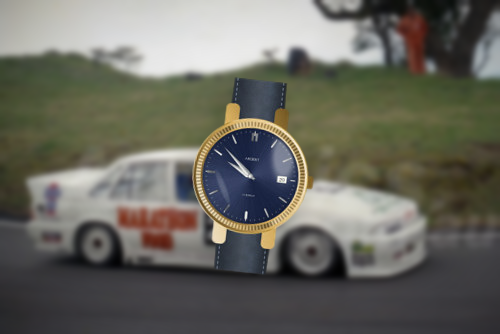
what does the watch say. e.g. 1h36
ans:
9h52
